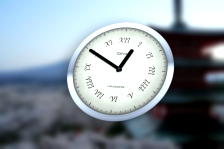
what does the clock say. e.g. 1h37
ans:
12h50
